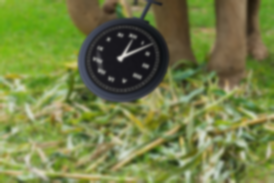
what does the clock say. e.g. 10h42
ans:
12h07
